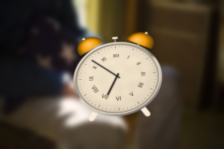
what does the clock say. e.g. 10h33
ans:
6h52
